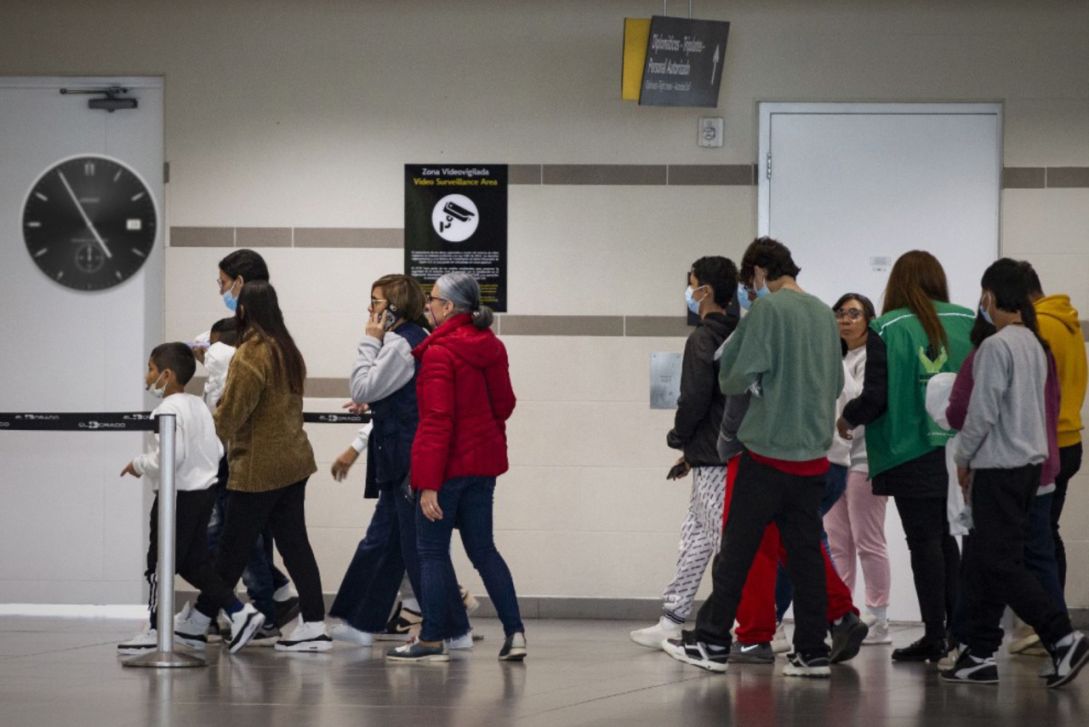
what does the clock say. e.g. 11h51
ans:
4h55
